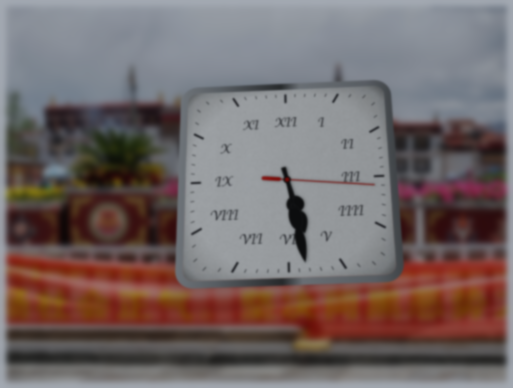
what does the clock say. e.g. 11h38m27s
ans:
5h28m16s
